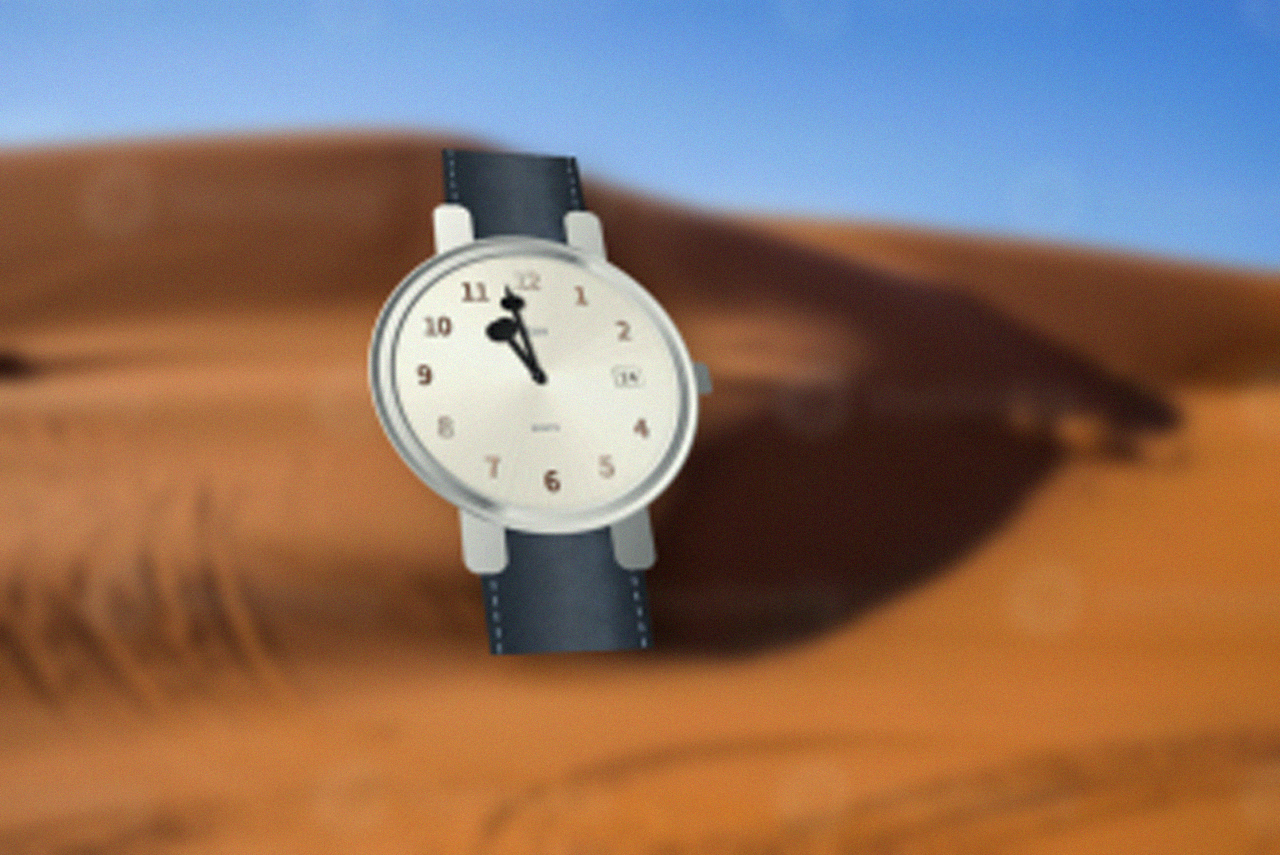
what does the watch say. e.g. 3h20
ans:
10h58
